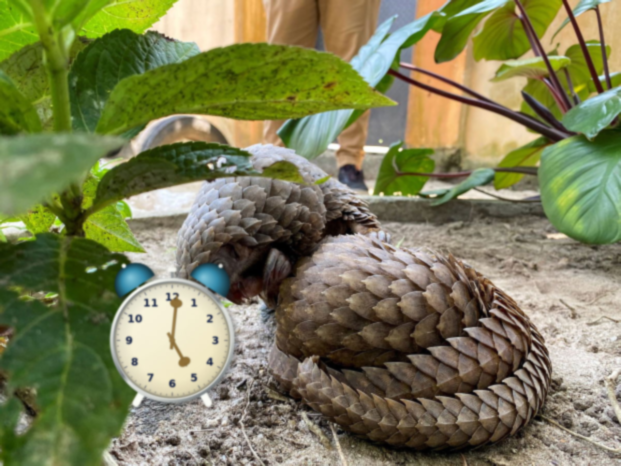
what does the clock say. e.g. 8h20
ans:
5h01
